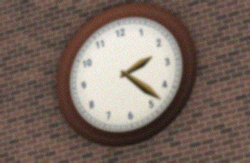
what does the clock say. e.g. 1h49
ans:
2h23
